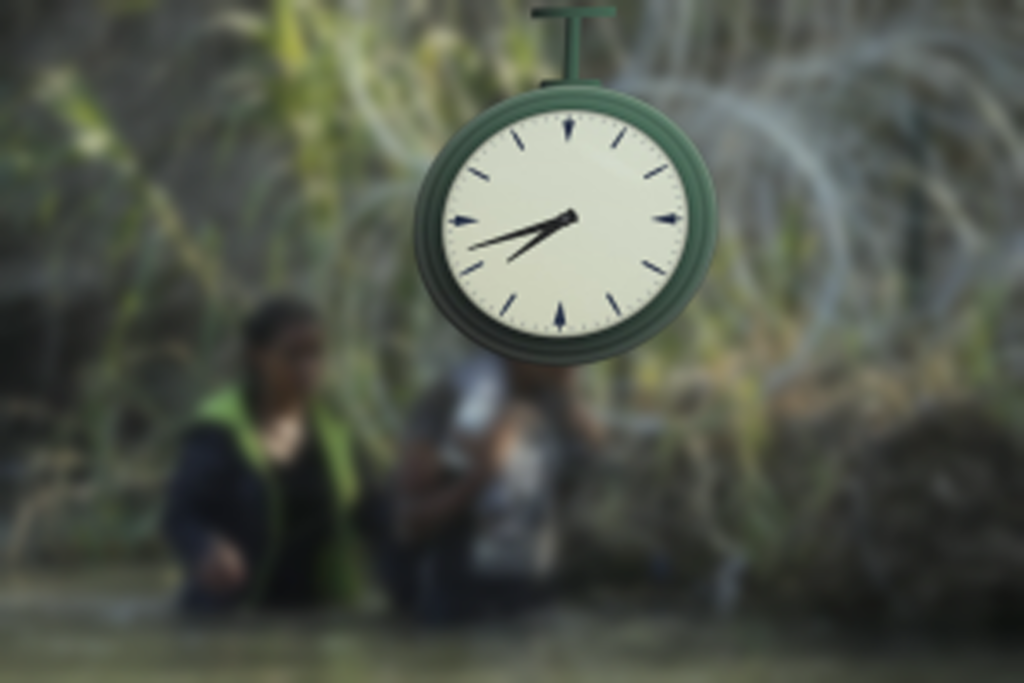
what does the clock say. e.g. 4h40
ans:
7h42
